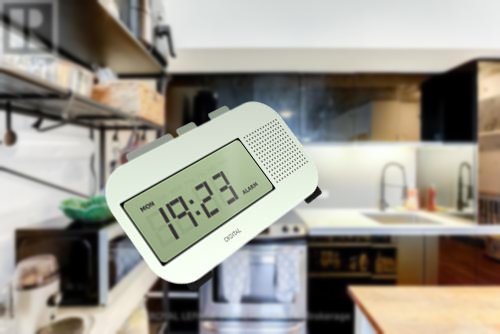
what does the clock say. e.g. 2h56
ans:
19h23
